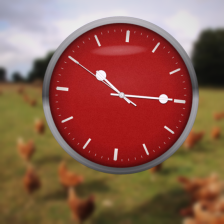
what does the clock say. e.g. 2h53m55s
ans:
10h14m50s
